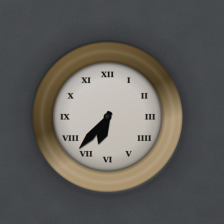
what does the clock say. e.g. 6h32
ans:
6h37
